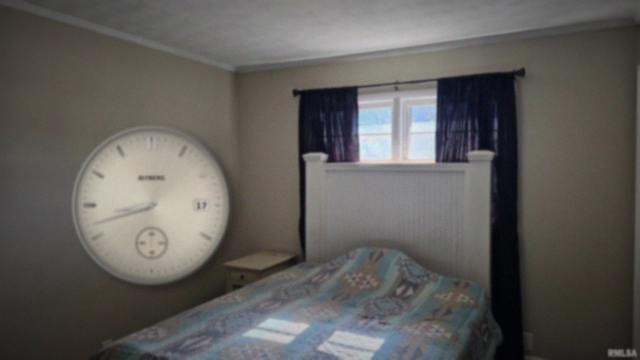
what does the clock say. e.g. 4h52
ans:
8h42
